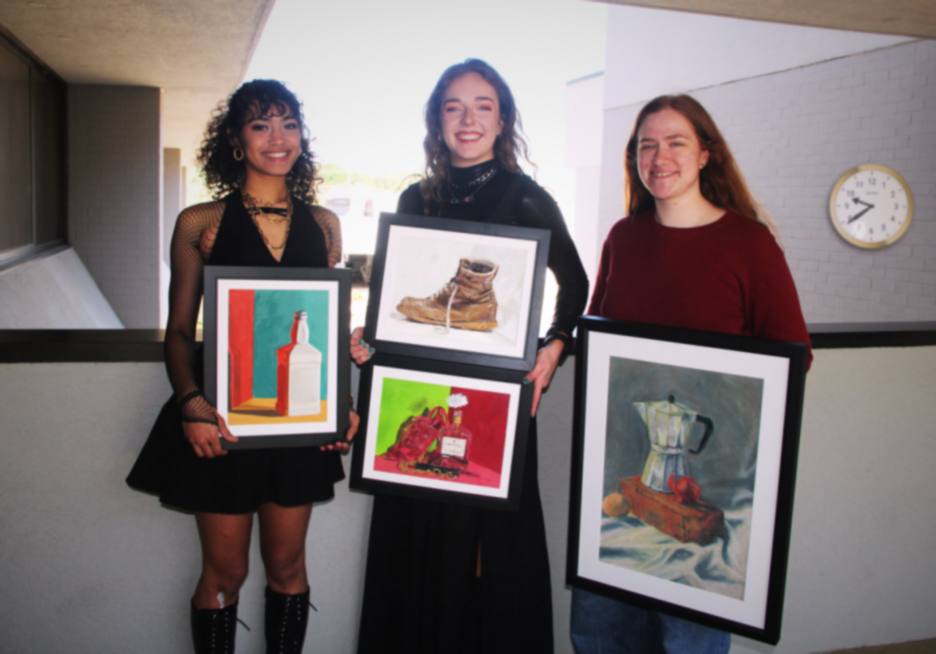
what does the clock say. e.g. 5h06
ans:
9h39
